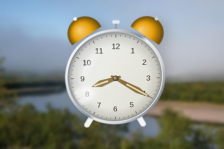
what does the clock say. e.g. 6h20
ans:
8h20
